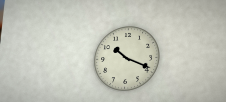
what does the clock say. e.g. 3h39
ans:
10h19
